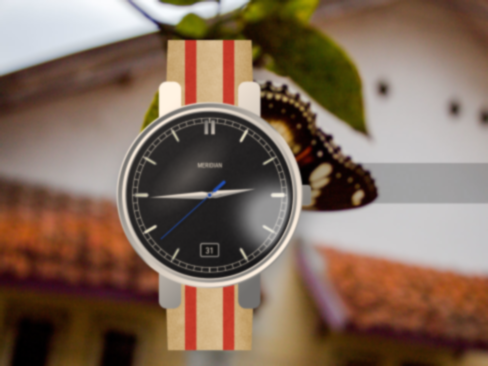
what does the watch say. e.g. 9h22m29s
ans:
2h44m38s
